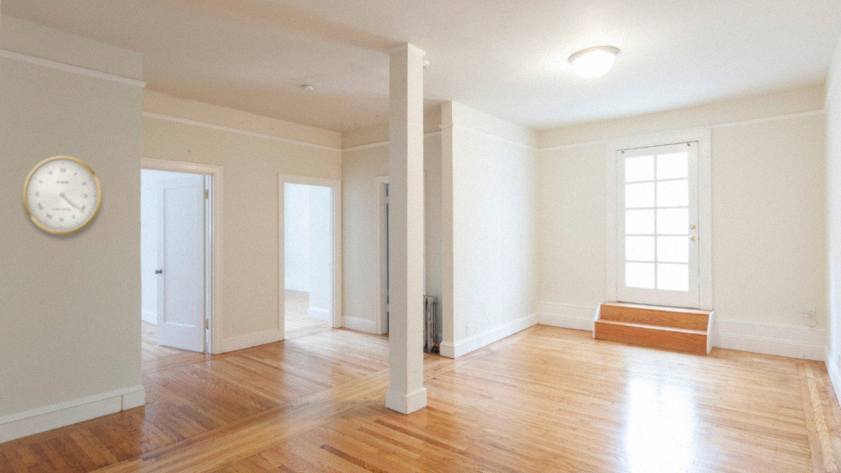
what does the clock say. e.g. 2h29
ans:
4h21
